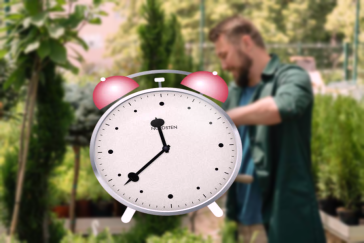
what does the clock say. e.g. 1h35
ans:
11h38
